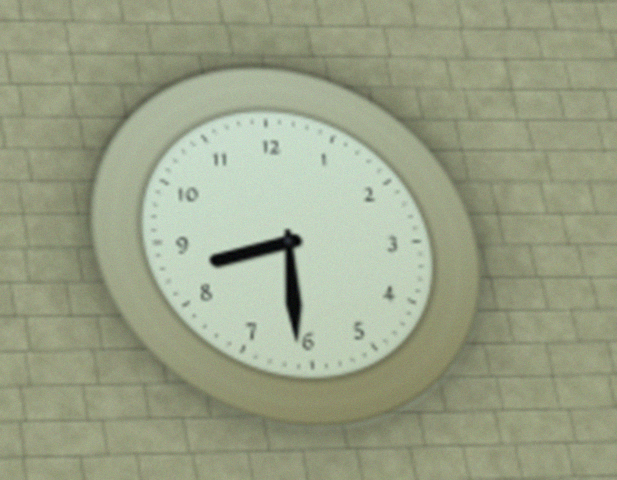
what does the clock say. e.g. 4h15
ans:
8h31
